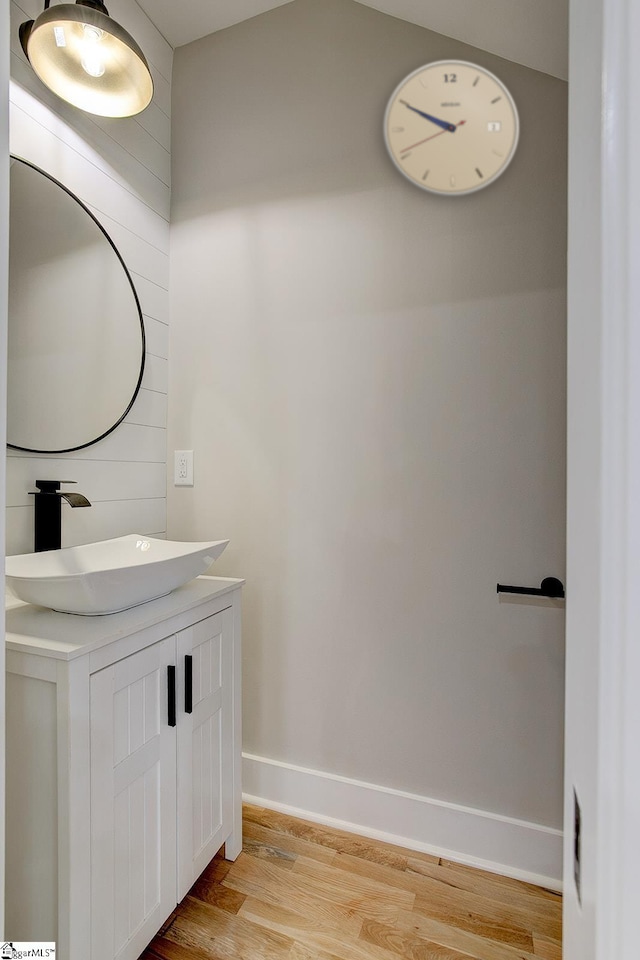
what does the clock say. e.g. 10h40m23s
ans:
9h49m41s
